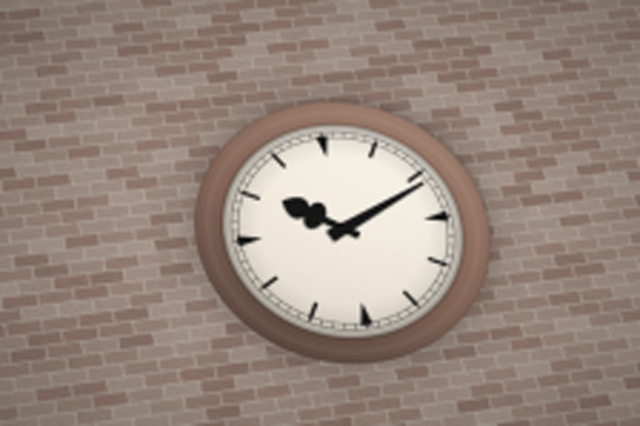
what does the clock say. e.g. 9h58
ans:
10h11
